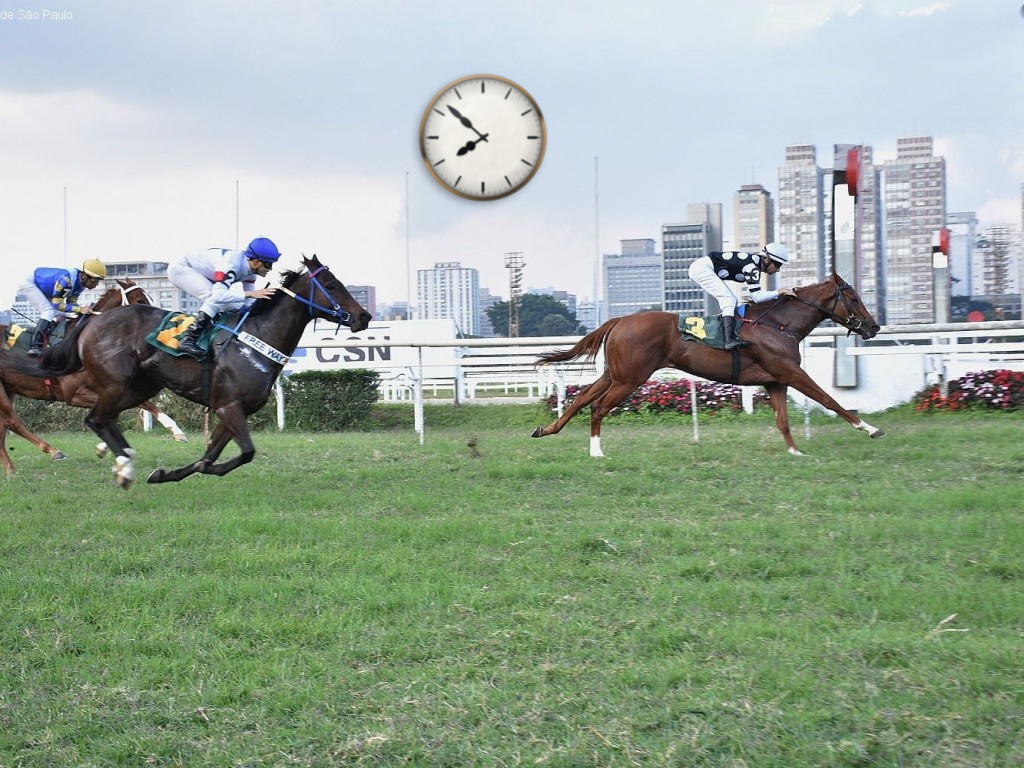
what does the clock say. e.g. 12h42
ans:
7h52
